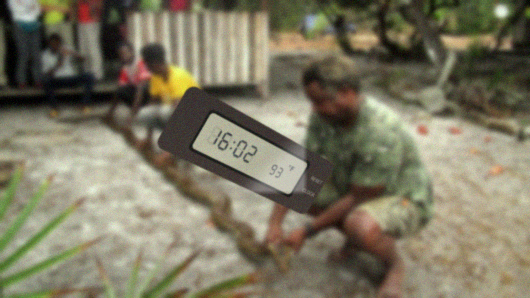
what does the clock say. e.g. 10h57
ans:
16h02
